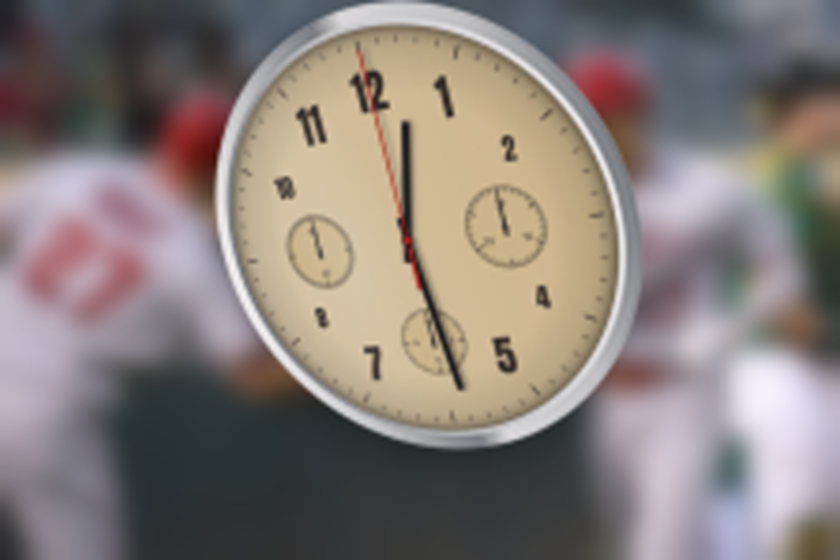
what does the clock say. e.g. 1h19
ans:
12h29
